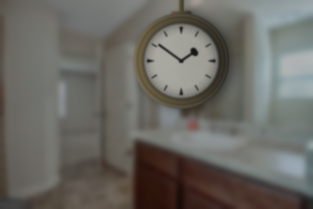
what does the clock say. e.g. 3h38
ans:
1h51
